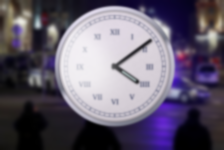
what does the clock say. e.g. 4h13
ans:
4h09
